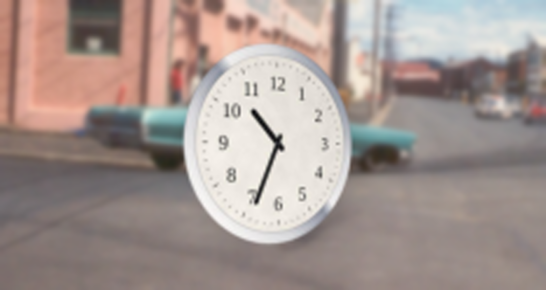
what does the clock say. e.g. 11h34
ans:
10h34
